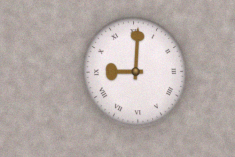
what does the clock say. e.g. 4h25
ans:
9h01
